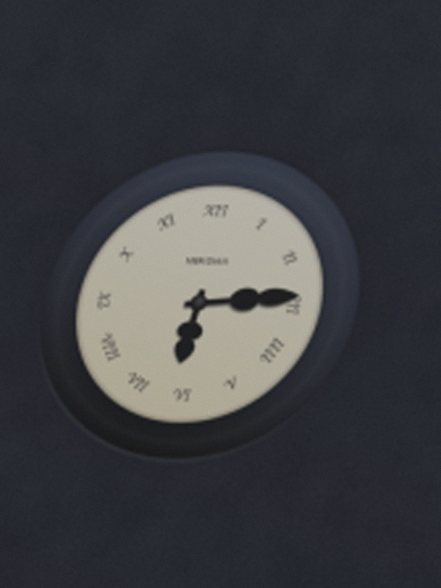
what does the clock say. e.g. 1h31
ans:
6h14
